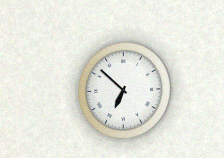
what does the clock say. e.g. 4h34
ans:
6h52
